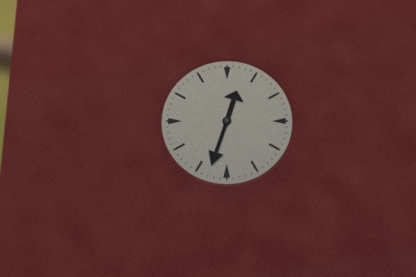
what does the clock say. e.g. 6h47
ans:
12h33
